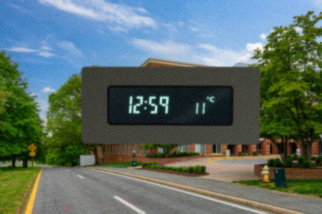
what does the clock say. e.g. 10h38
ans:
12h59
